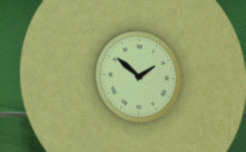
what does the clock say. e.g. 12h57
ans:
1h51
